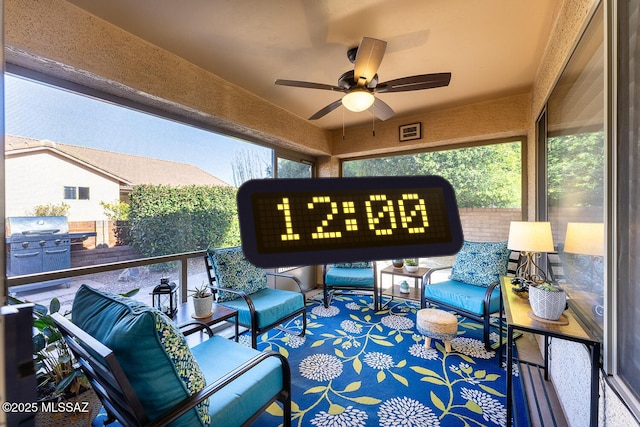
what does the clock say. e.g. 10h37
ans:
12h00
